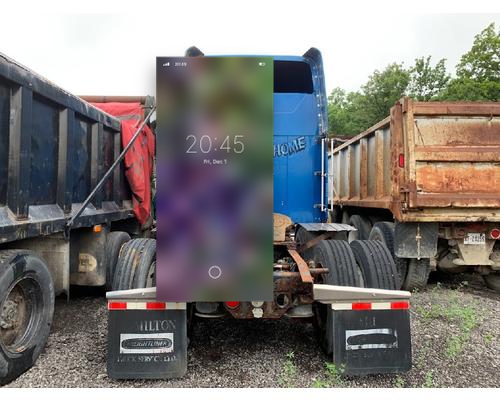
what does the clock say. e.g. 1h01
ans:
20h45
